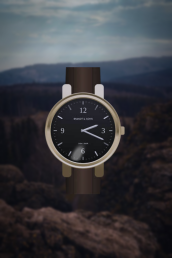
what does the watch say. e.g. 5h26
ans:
2h19
